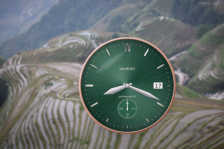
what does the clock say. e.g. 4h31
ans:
8h19
